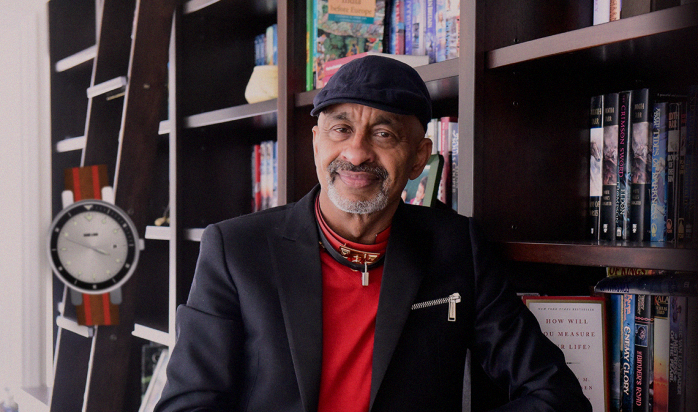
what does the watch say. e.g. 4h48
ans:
3h49
